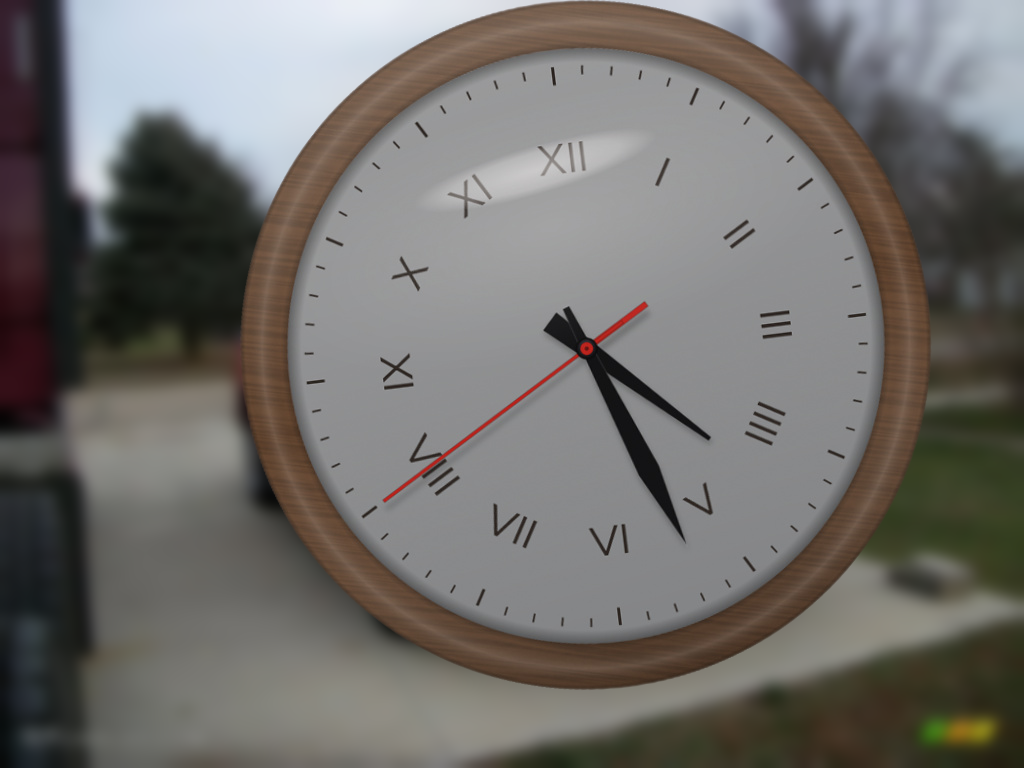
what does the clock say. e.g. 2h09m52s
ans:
4h26m40s
